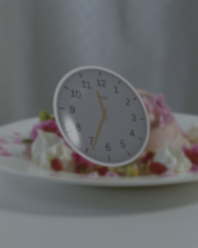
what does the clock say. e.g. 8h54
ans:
11h34
